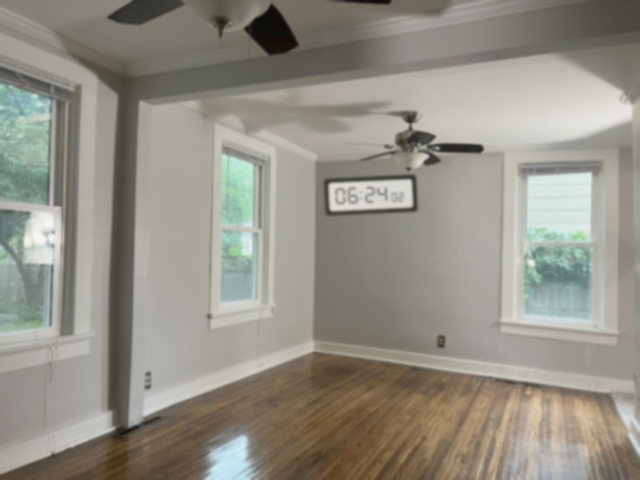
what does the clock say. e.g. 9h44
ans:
6h24
